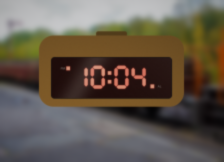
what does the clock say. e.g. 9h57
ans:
10h04
